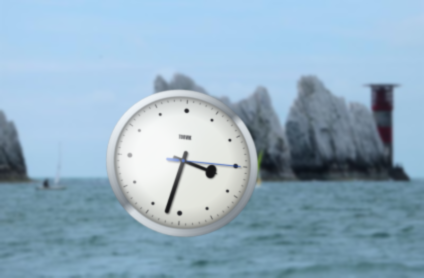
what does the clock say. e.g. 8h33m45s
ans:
3h32m15s
